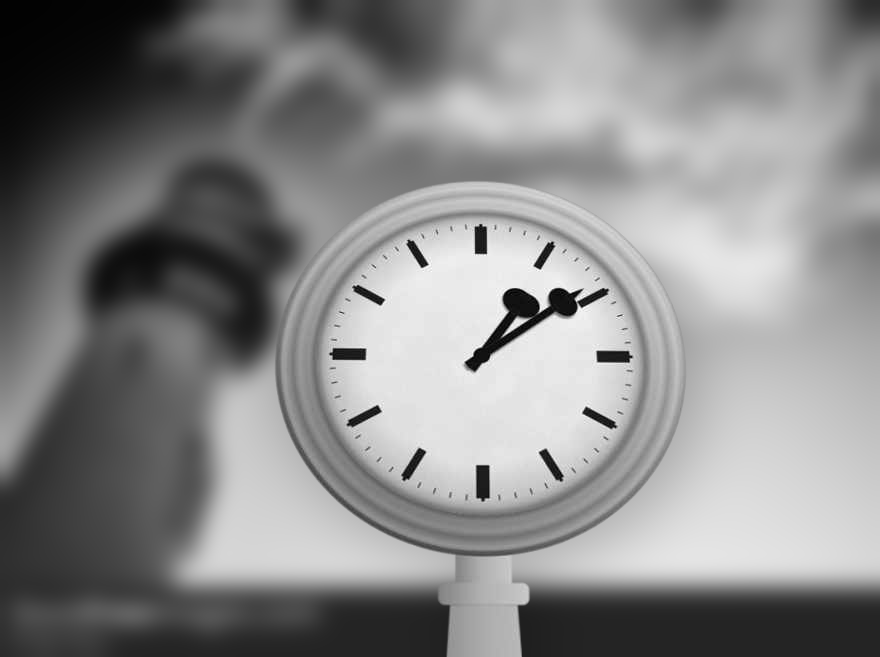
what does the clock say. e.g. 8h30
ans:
1h09
